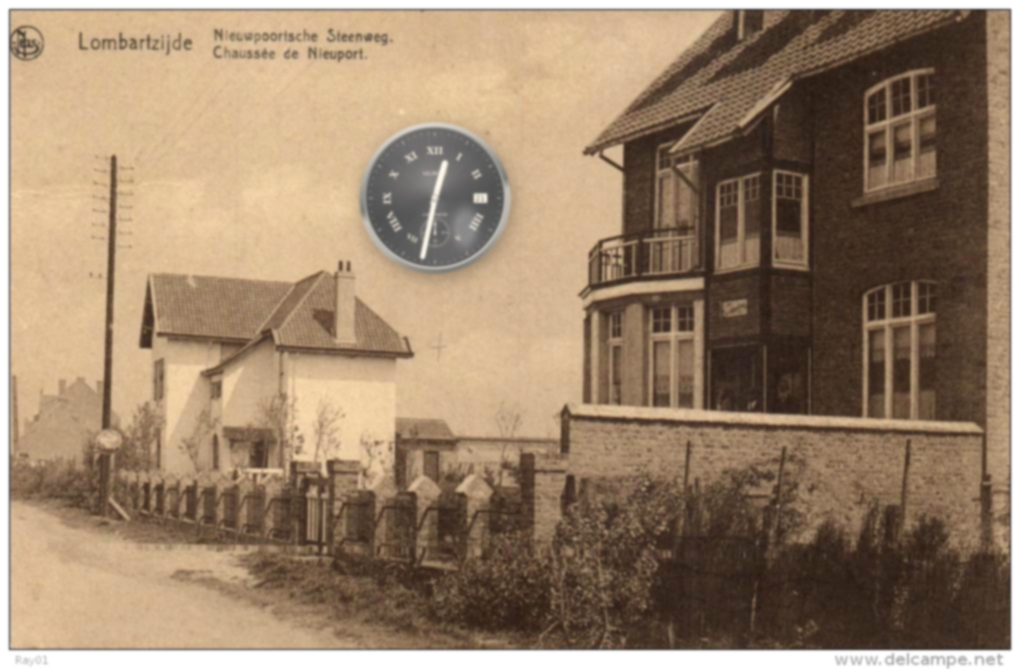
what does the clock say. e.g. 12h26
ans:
12h32
